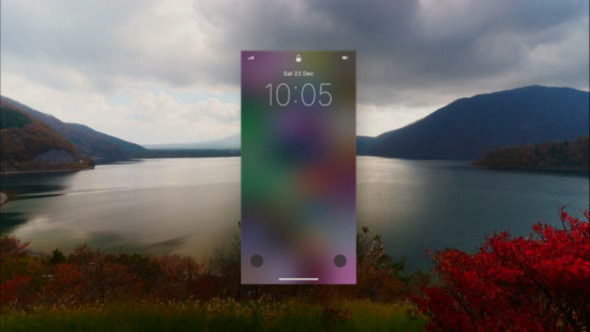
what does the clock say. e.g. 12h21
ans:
10h05
